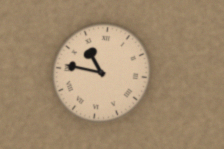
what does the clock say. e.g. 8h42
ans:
10h46
